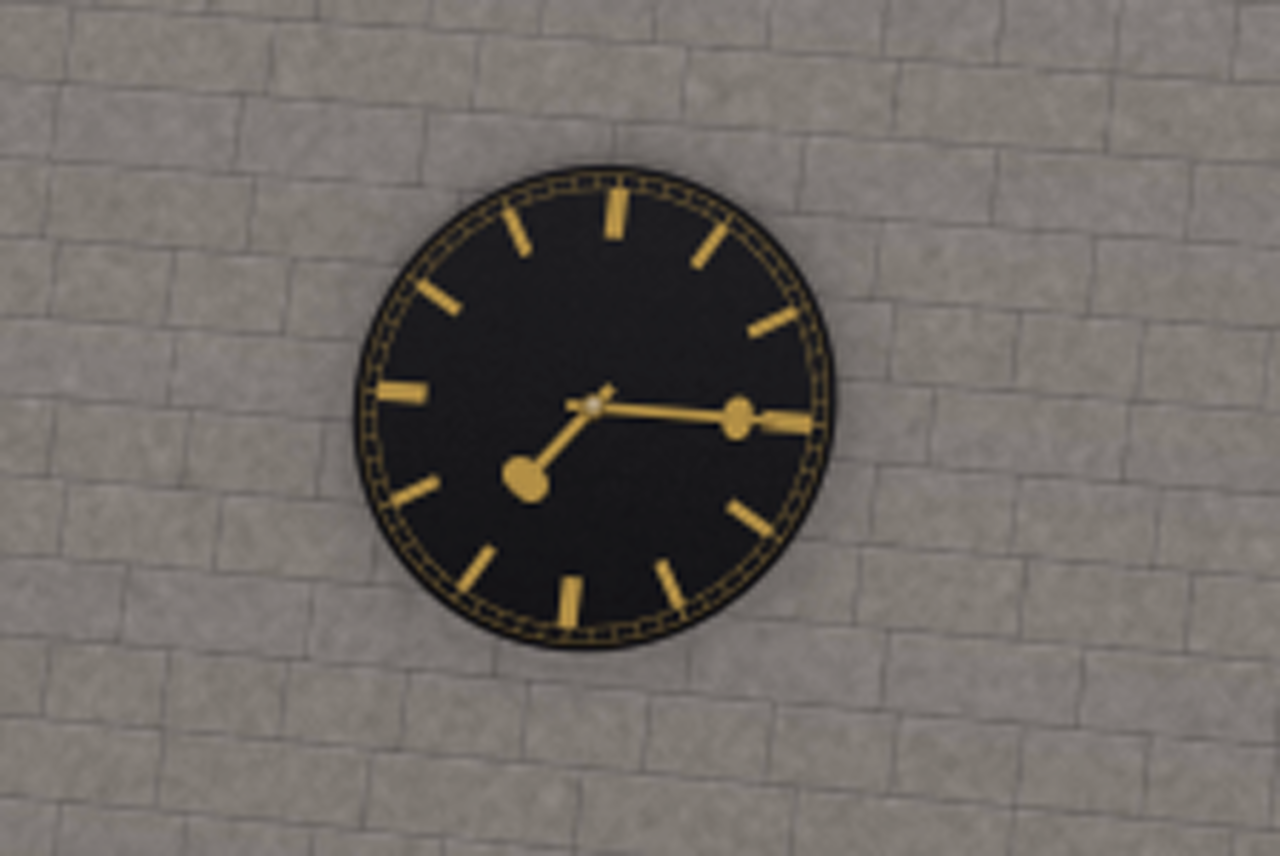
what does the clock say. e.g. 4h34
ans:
7h15
